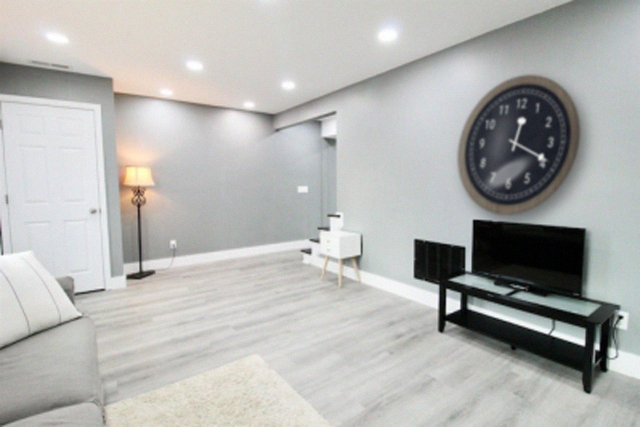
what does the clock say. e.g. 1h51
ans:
12h19
